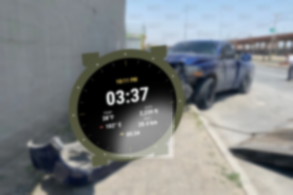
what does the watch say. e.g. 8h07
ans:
3h37
